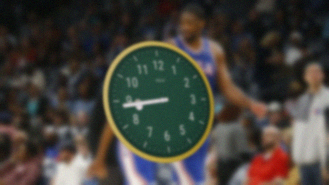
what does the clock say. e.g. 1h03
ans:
8h44
